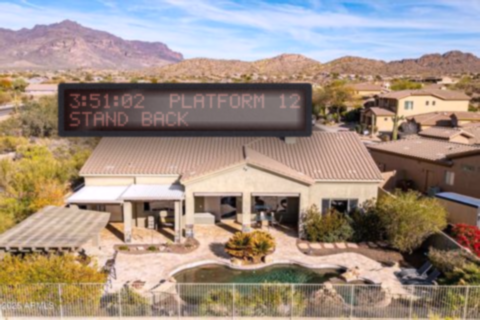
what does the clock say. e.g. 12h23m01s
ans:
3h51m02s
